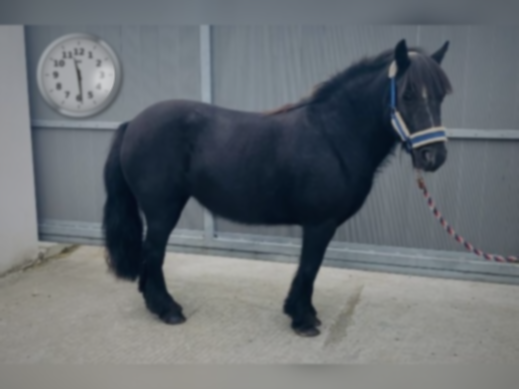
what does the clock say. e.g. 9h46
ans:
11h29
